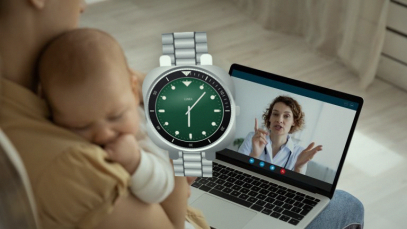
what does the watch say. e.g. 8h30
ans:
6h07
